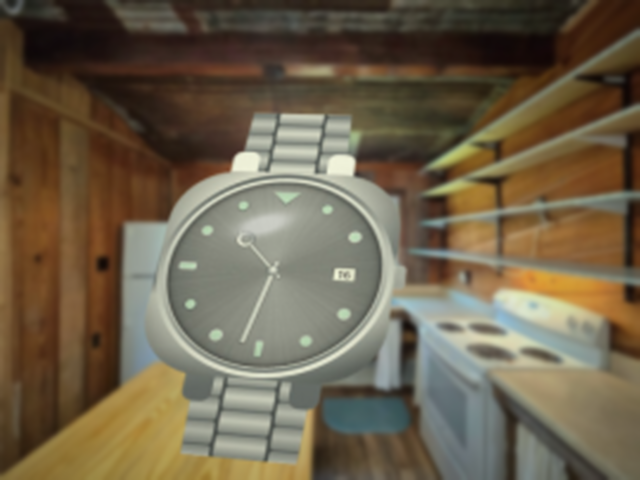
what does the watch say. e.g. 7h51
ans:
10h32
